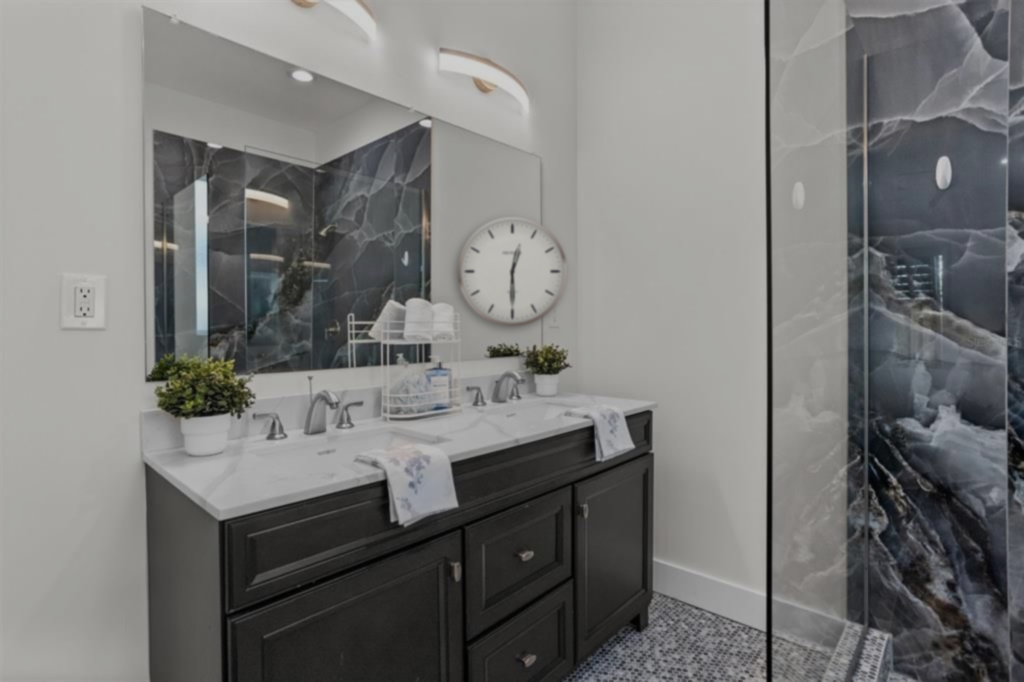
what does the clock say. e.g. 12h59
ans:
12h30
